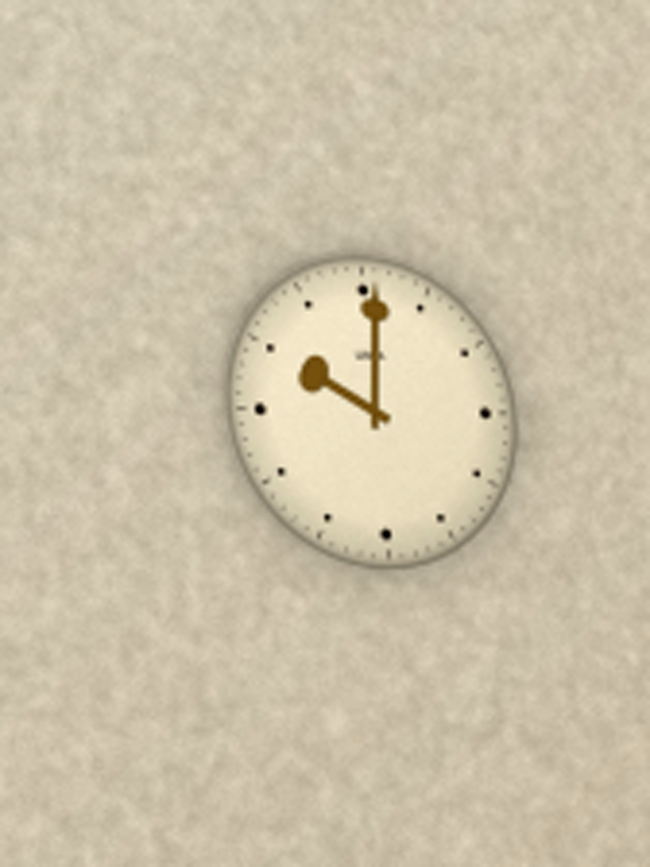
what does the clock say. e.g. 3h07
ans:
10h01
